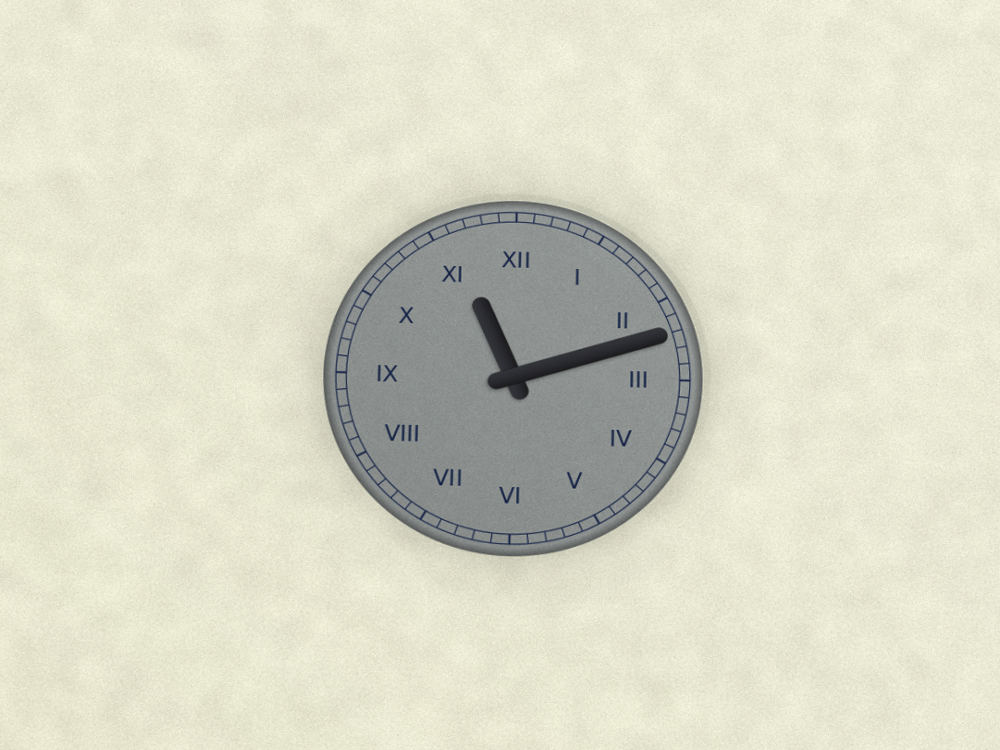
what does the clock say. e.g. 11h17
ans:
11h12
